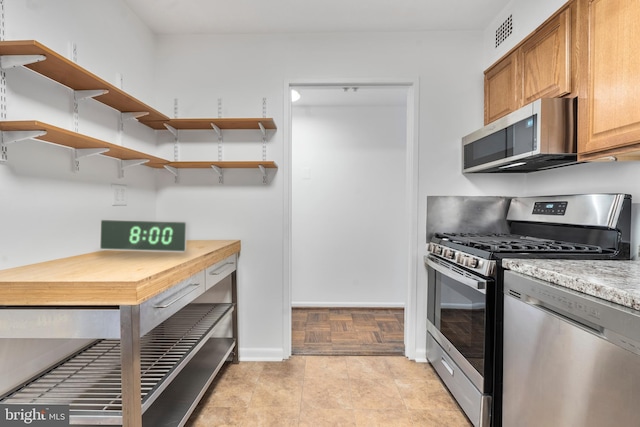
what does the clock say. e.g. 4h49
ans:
8h00
